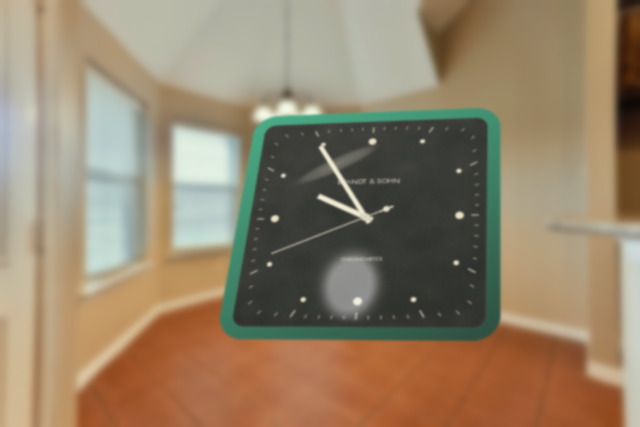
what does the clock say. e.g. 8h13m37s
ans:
9h54m41s
